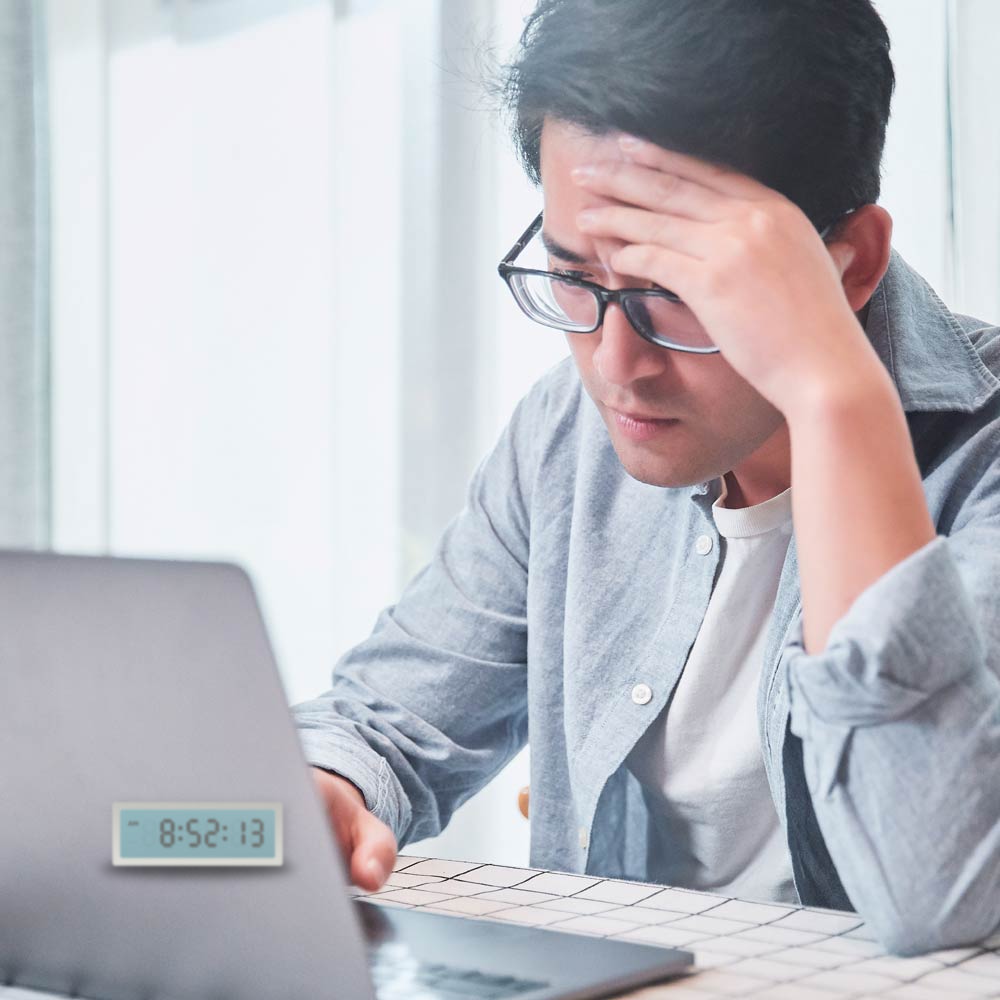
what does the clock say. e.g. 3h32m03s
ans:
8h52m13s
